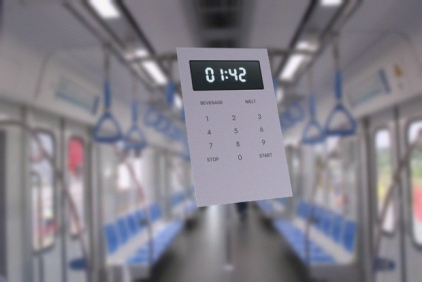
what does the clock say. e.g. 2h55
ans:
1h42
